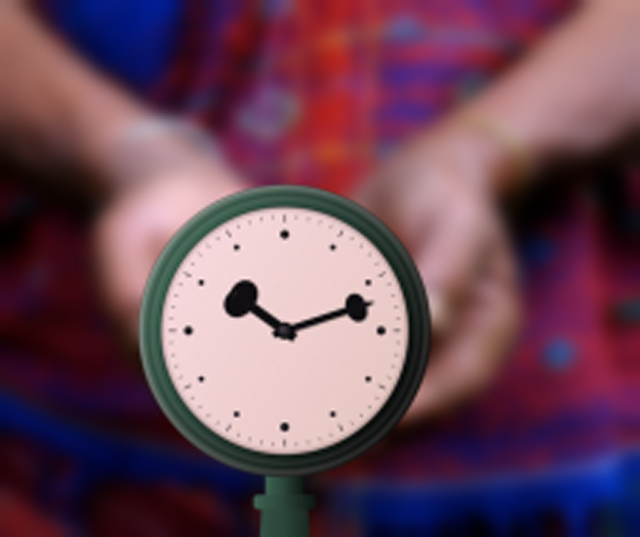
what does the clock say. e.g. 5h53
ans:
10h12
